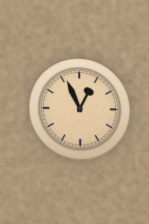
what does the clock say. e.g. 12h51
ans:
12h56
